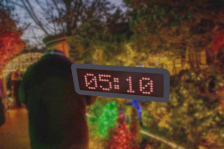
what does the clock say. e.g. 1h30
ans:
5h10
